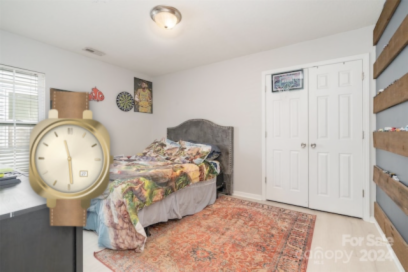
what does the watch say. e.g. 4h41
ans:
11h29
